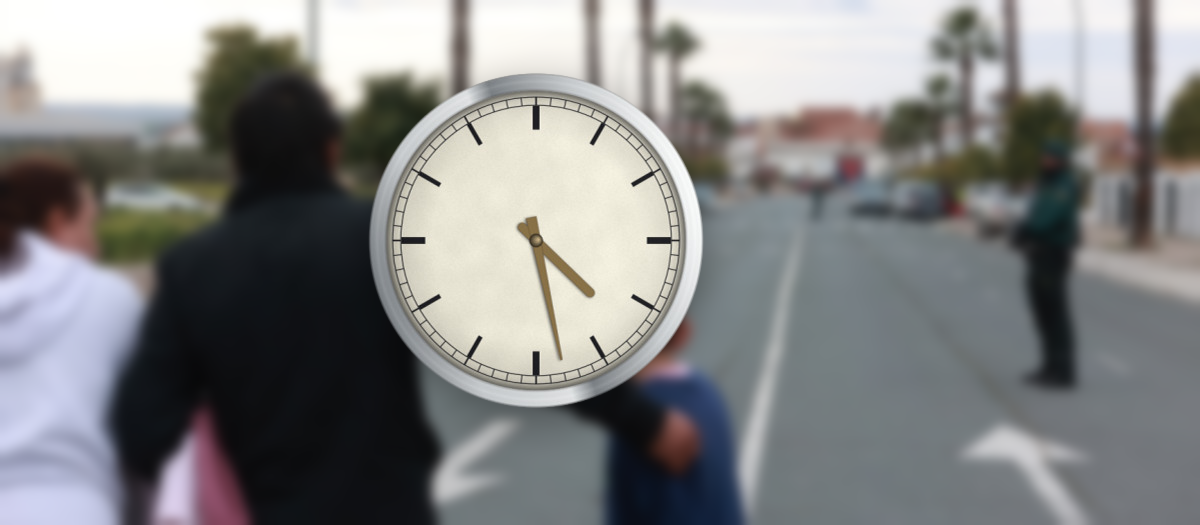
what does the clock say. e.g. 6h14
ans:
4h28
